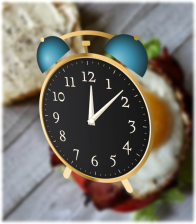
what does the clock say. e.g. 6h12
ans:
12h08
